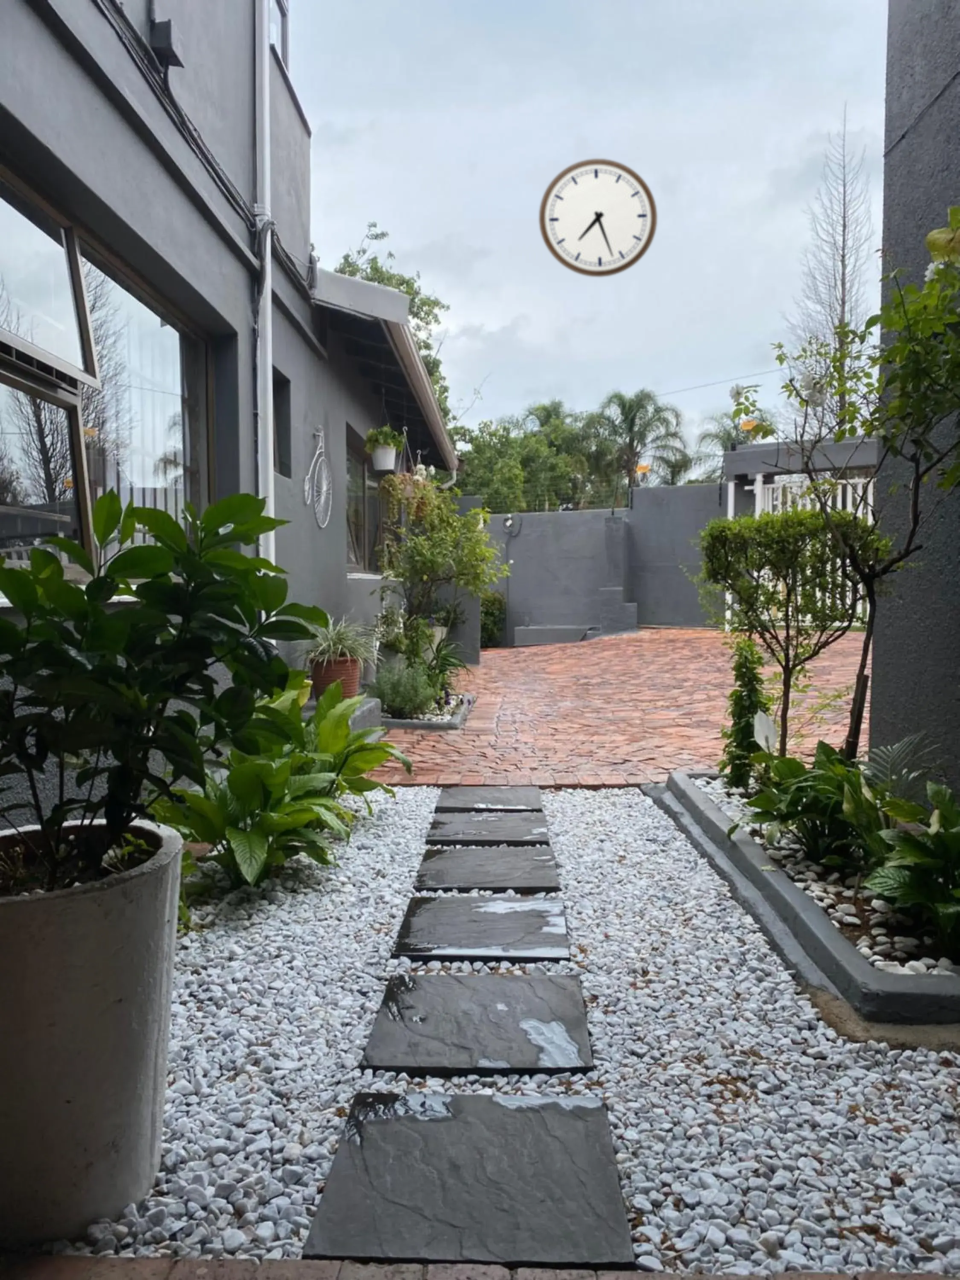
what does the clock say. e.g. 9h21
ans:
7h27
